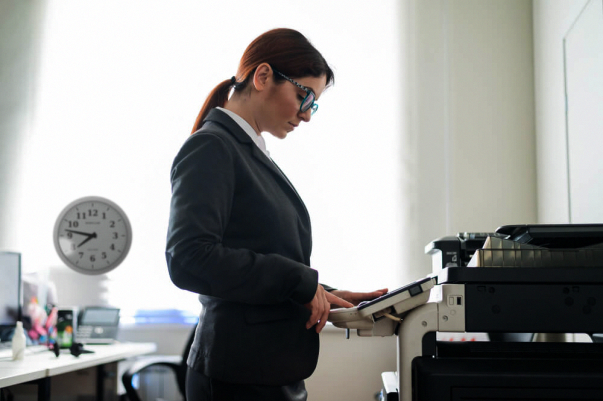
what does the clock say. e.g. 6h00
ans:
7h47
